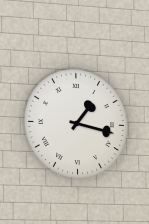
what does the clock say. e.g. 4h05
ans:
1h17
